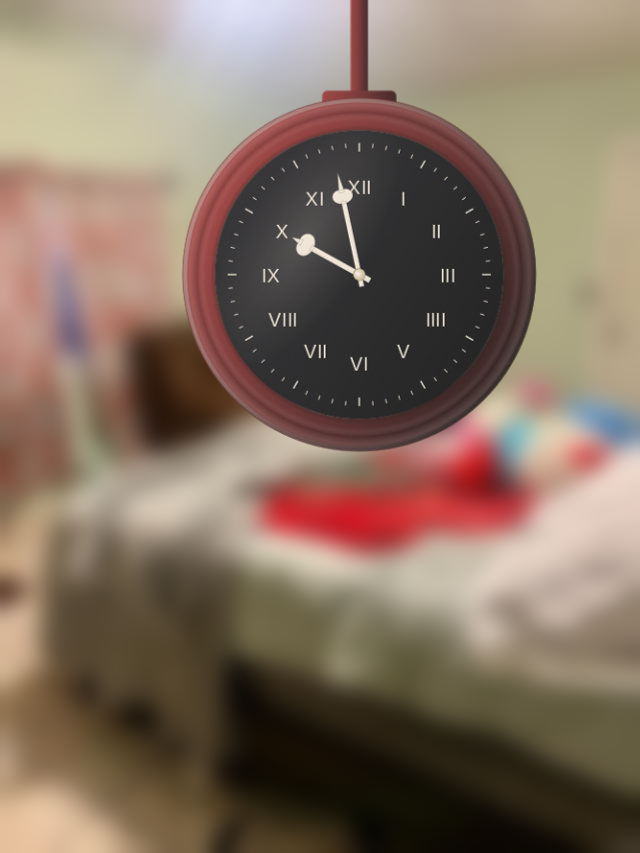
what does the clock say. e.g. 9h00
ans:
9h58
